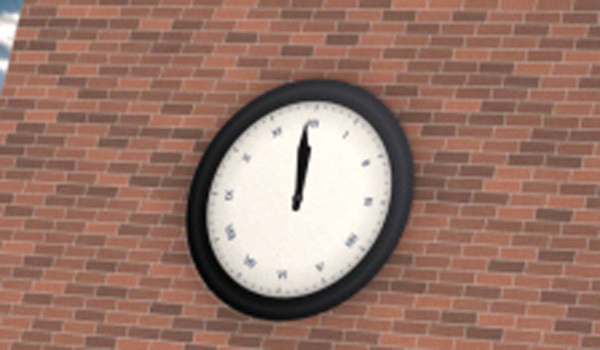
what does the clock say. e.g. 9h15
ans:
11h59
